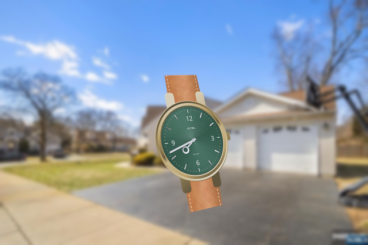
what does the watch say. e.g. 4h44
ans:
7h42
